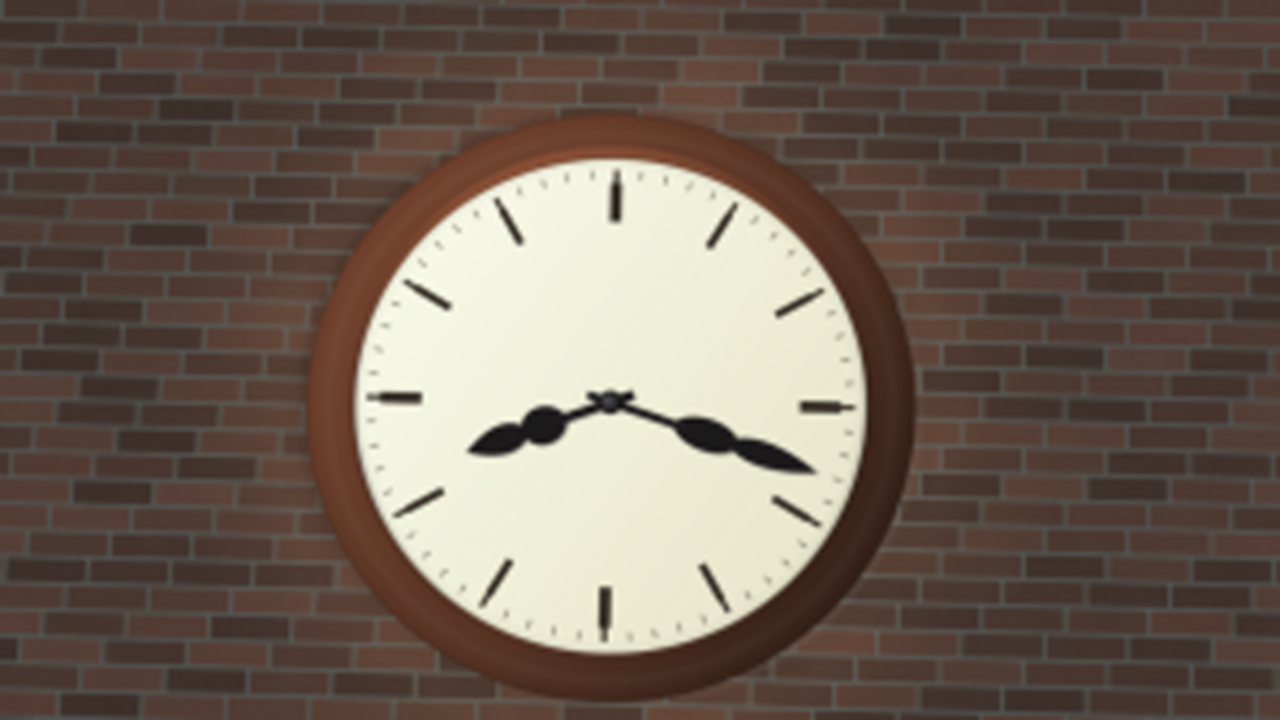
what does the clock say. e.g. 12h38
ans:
8h18
